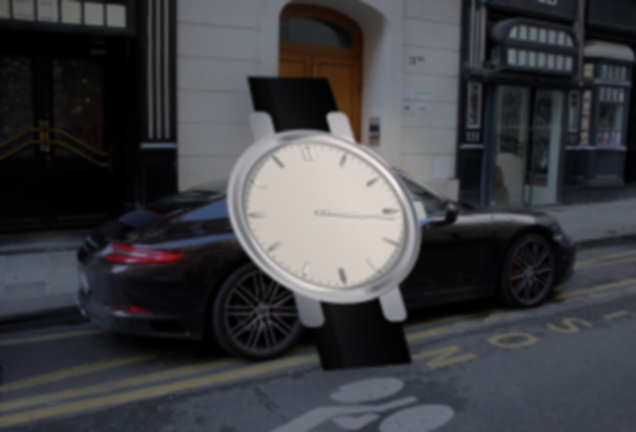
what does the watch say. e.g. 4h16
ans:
3h16
